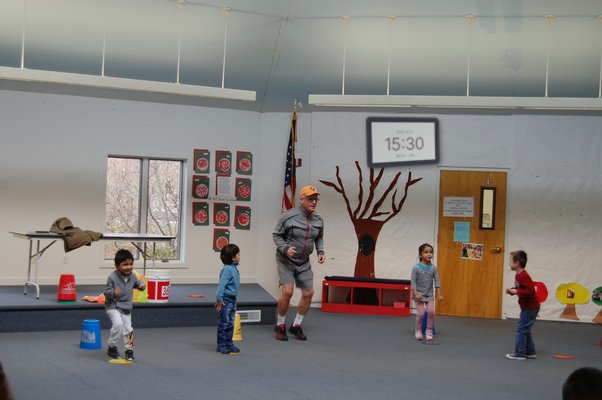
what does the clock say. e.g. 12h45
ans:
15h30
